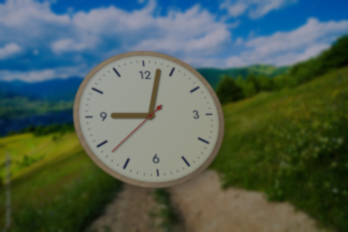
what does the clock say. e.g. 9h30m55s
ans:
9h02m38s
